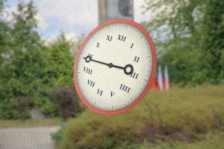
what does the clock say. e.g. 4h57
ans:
2h44
